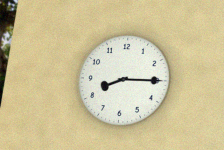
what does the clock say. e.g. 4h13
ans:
8h15
